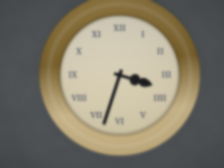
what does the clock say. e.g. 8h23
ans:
3h33
